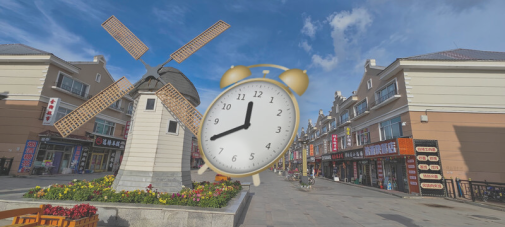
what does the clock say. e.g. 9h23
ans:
11h40
